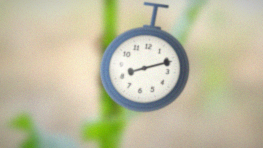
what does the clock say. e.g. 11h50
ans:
8h11
